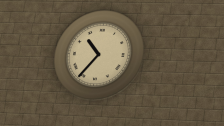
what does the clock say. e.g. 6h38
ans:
10h36
